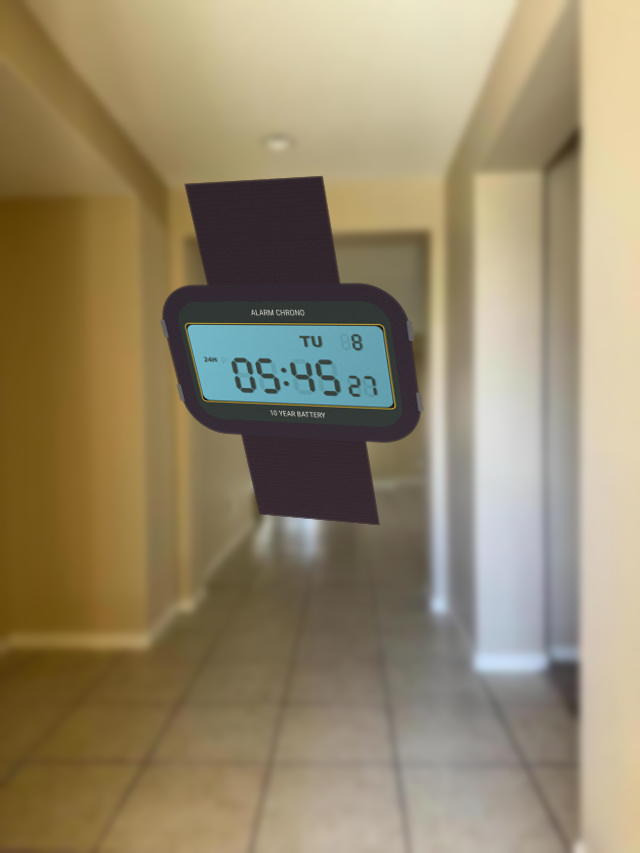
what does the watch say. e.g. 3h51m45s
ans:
5h45m27s
